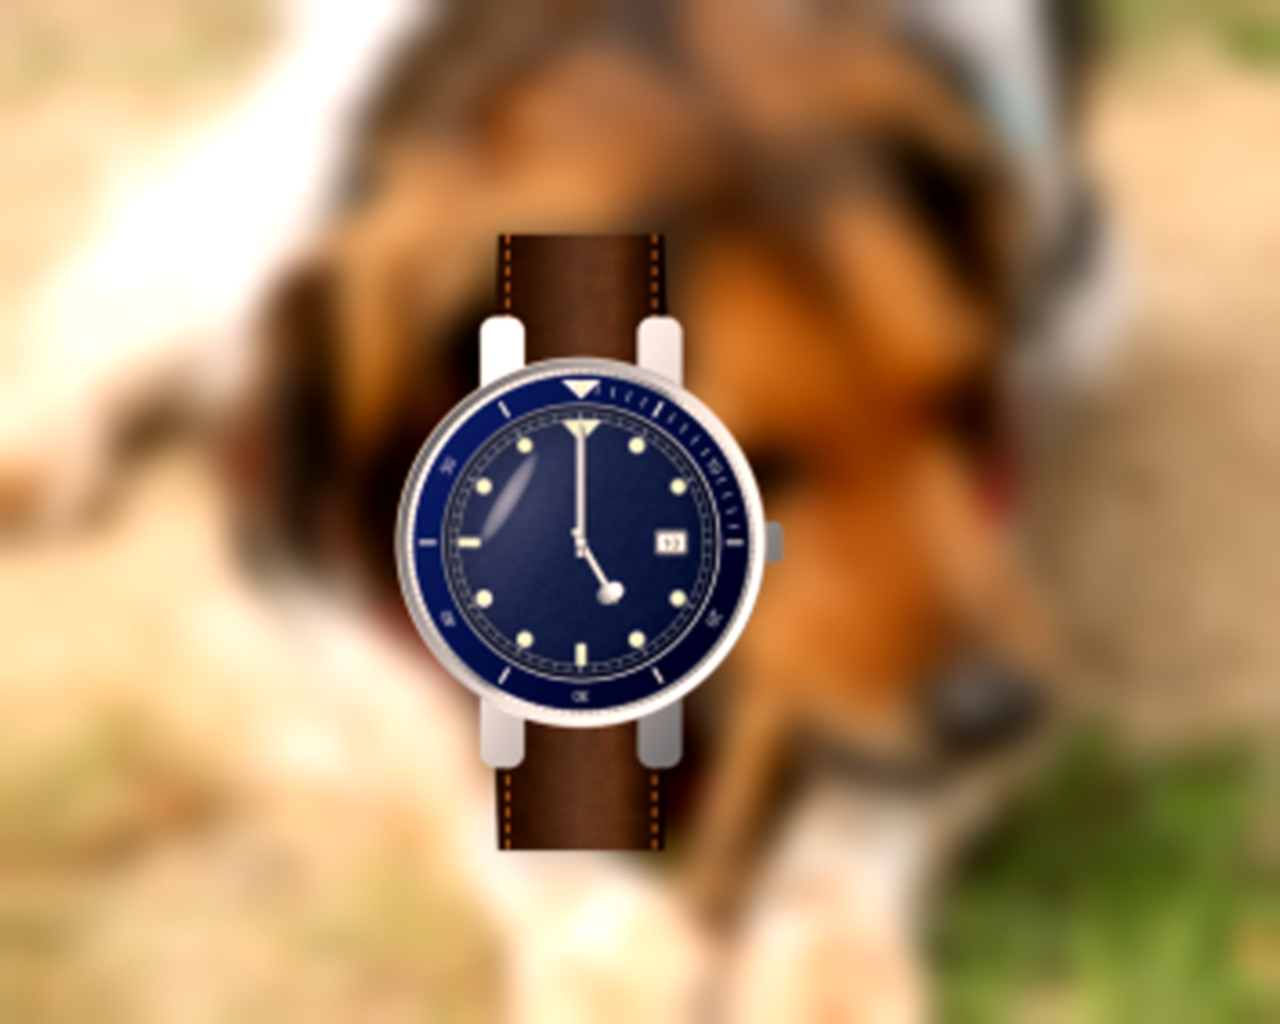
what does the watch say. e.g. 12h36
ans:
5h00
